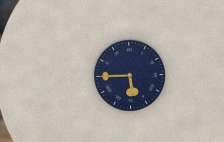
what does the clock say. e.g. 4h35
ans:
5h45
